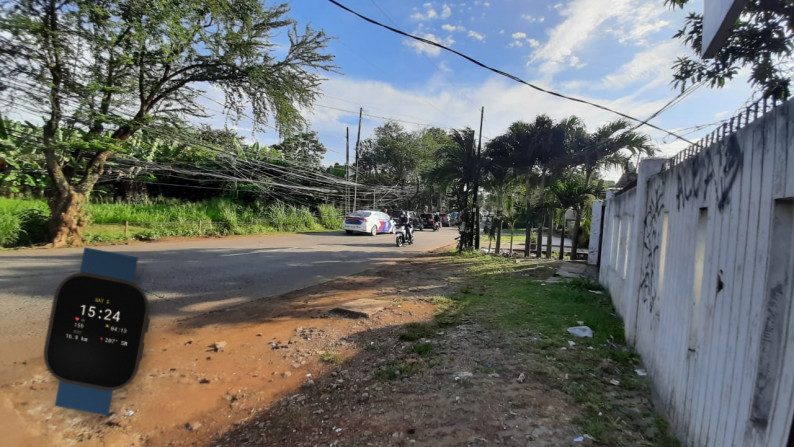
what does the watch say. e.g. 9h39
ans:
15h24
